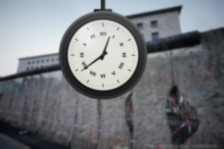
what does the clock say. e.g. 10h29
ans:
12h39
